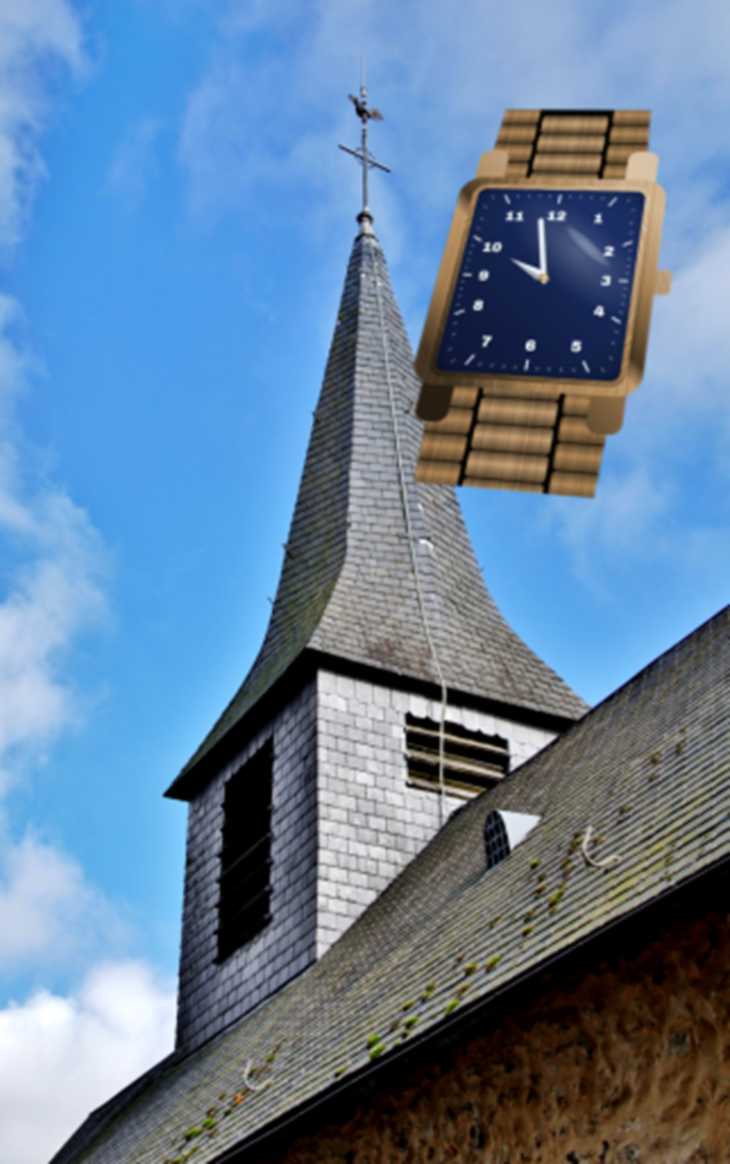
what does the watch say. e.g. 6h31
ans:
9h58
